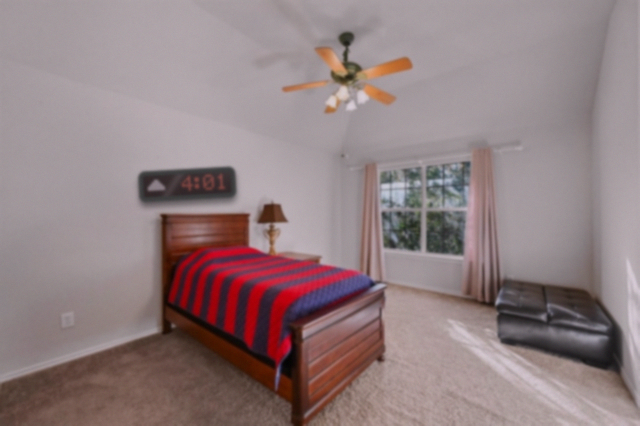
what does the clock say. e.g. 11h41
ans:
4h01
